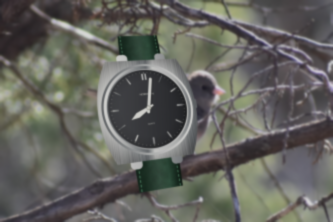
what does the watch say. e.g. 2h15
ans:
8h02
